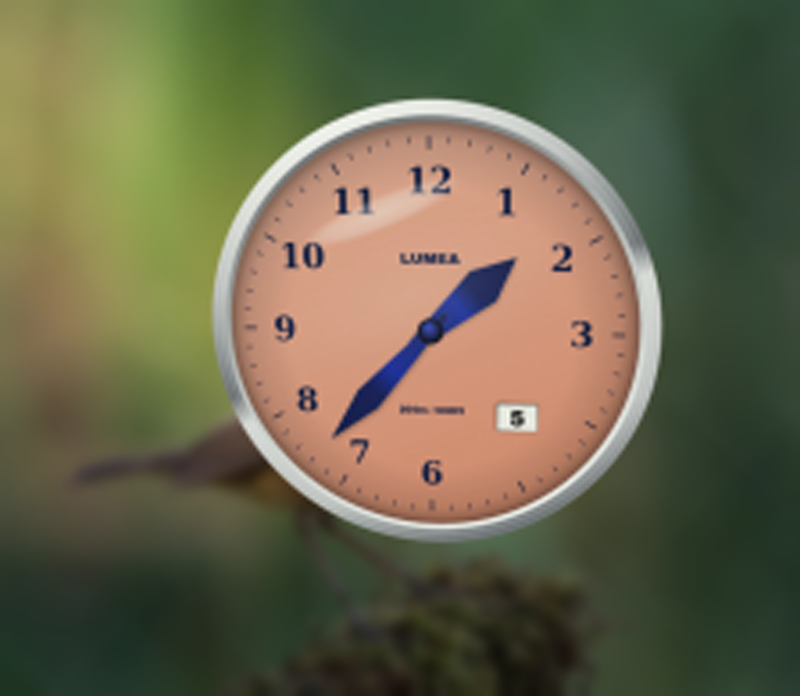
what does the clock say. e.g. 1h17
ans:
1h37
